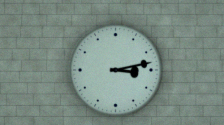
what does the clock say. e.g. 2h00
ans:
3h13
